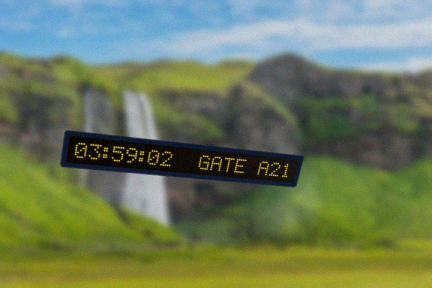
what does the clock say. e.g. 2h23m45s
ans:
3h59m02s
